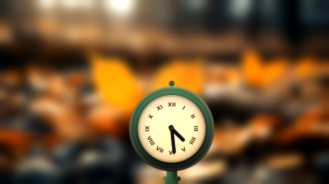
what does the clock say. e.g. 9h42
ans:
4h29
